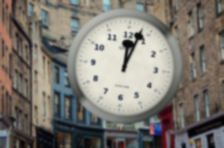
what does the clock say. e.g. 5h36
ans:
12h03
